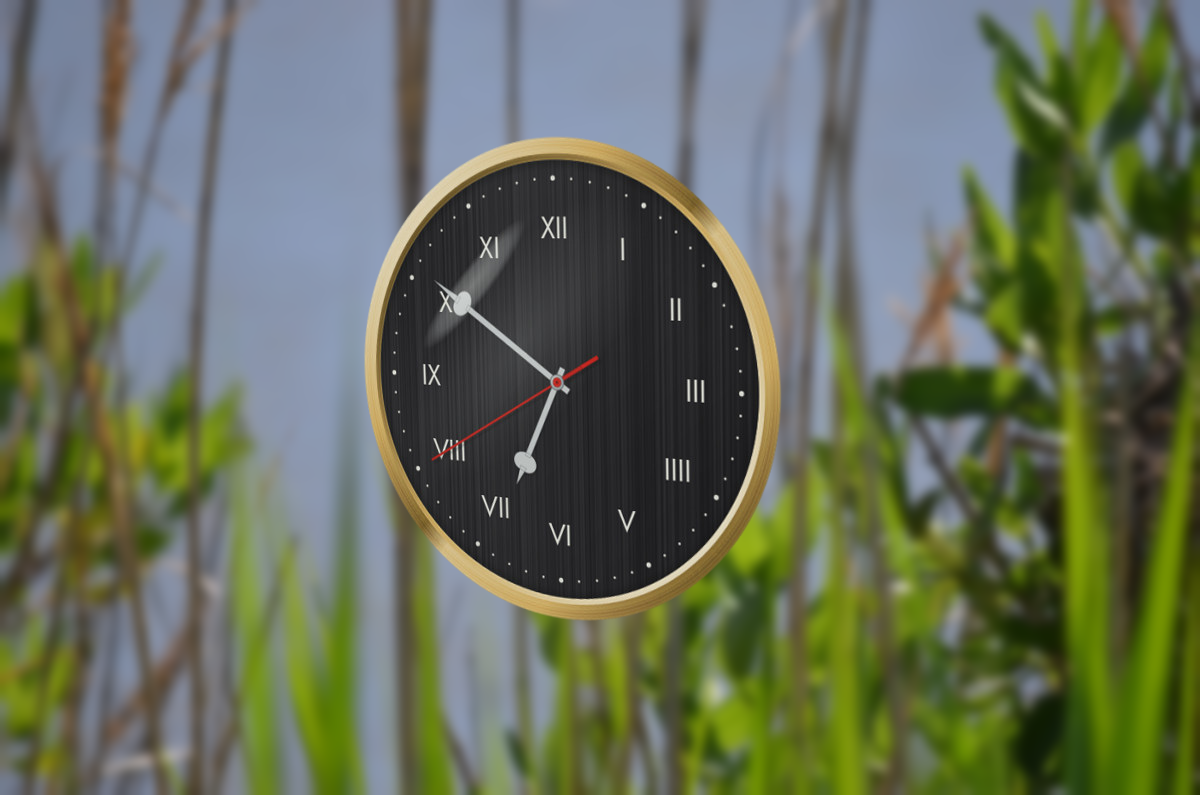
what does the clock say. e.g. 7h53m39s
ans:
6h50m40s
